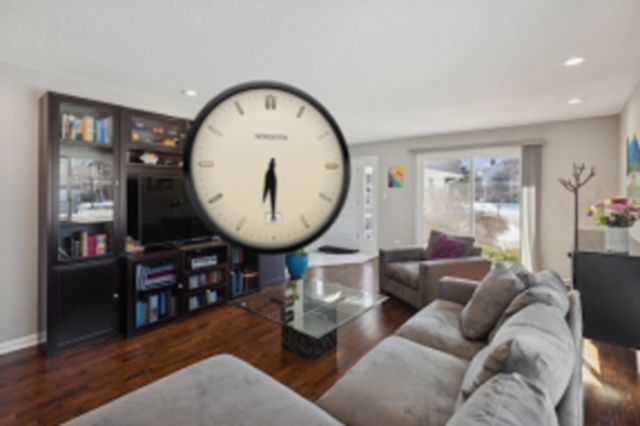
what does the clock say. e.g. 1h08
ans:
6h30
